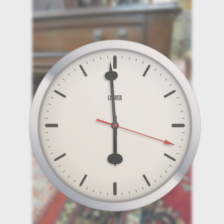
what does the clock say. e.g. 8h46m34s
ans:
5h59m18s
